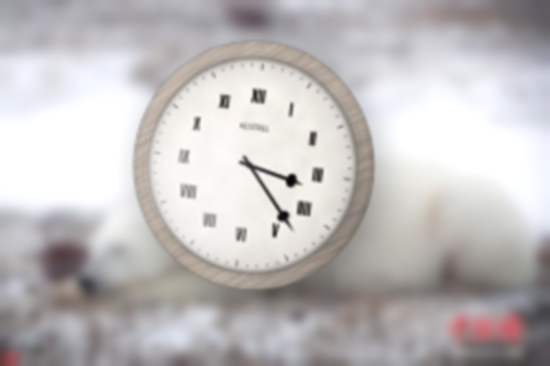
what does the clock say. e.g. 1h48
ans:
3h23
